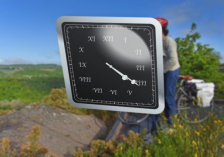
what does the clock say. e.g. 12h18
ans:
4h21
